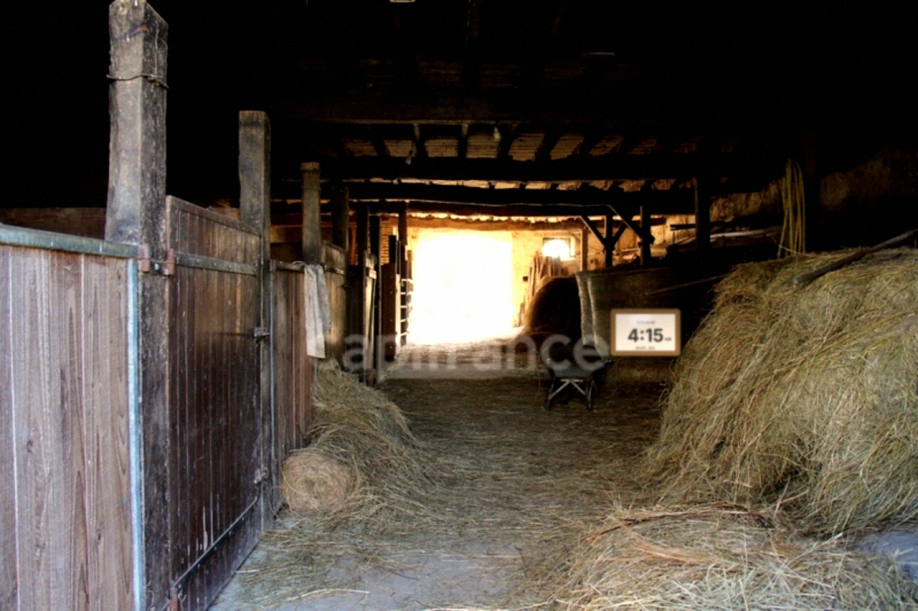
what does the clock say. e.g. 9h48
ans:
4h15
